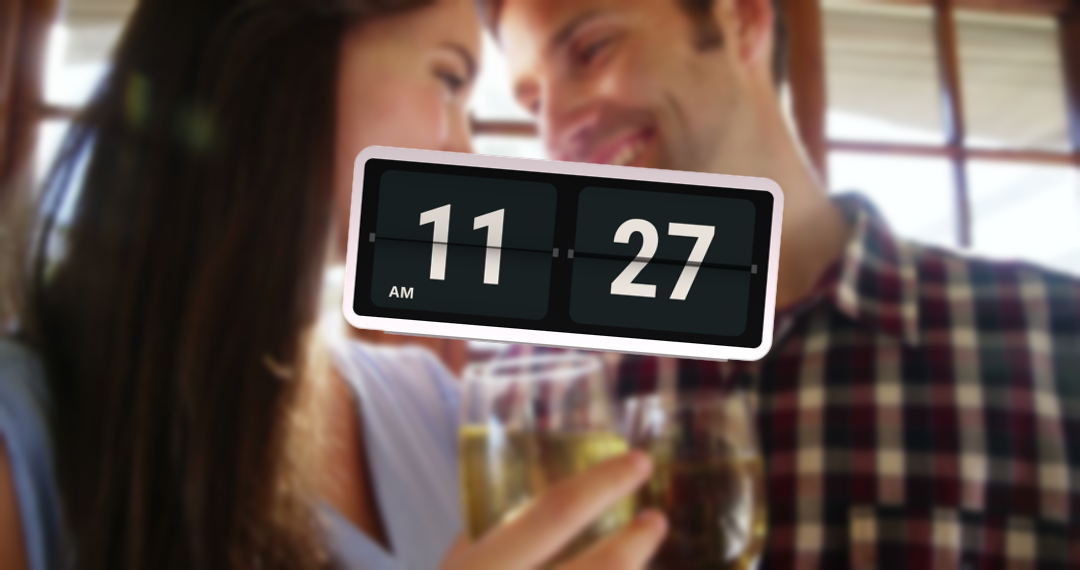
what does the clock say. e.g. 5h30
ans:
11h27
